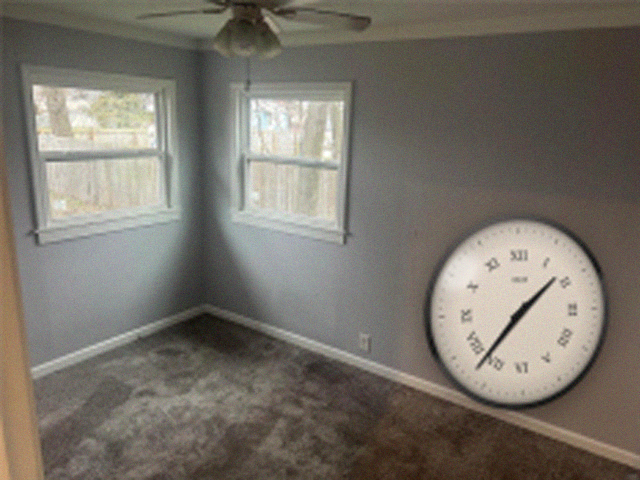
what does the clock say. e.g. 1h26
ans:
1h37
